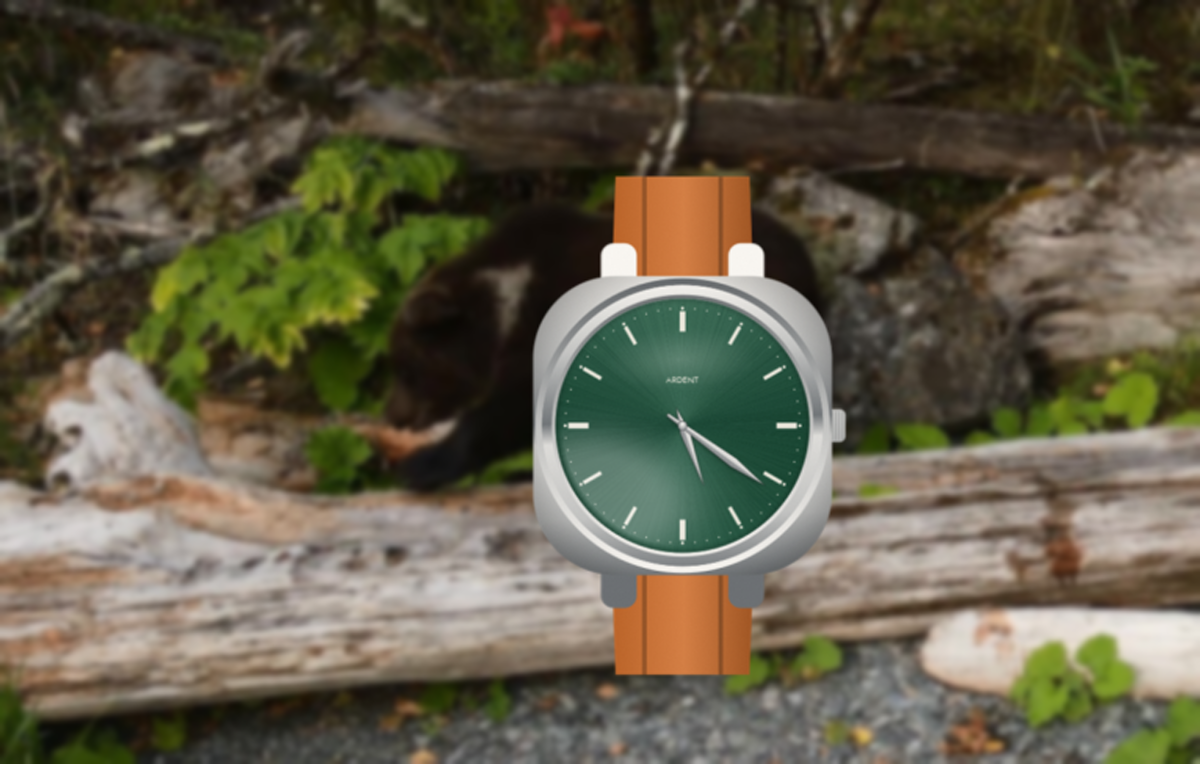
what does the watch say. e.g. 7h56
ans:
5h21
